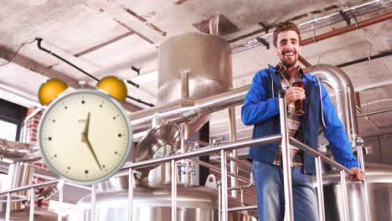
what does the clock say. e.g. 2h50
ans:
12h26
